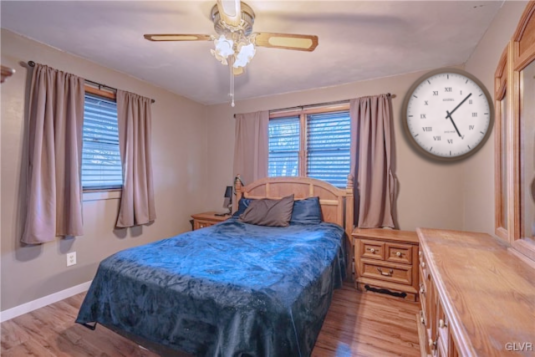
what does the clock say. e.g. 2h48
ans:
5h08
